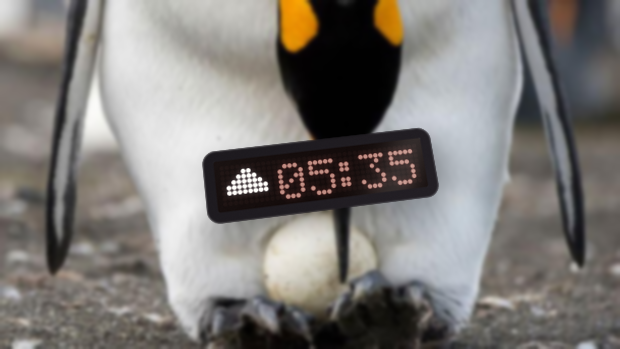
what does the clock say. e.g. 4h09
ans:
5h35
